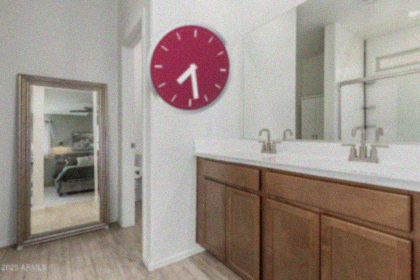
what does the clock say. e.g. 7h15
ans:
7h28
